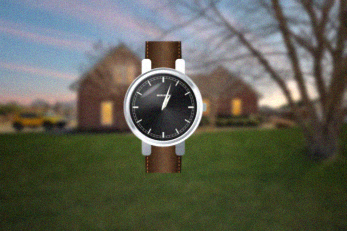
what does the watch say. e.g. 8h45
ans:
1h03
